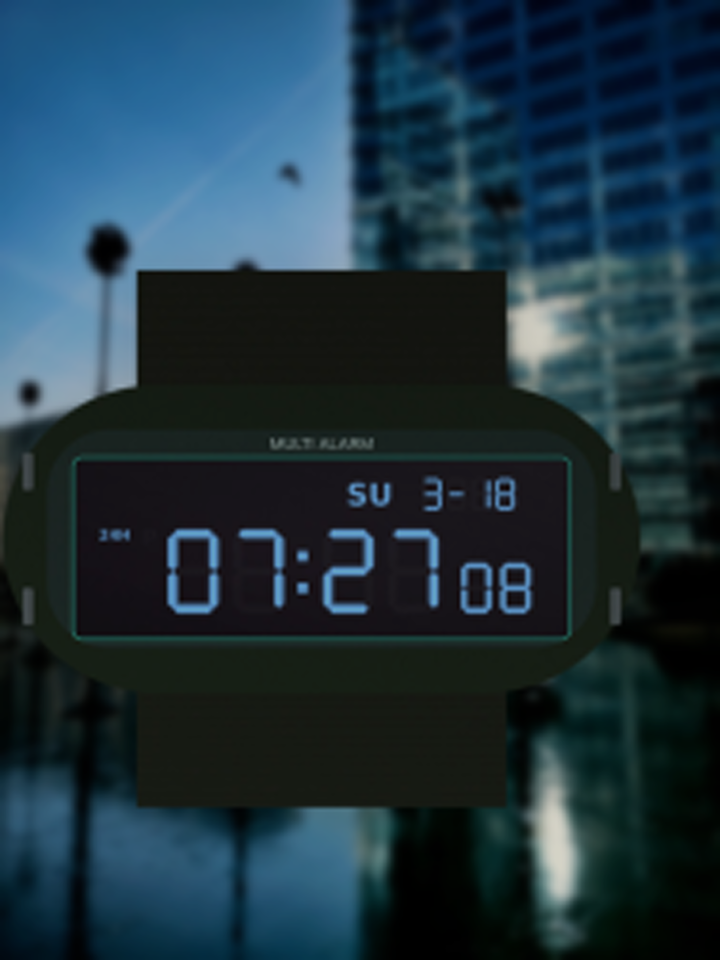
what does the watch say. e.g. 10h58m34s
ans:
7h27m08s
